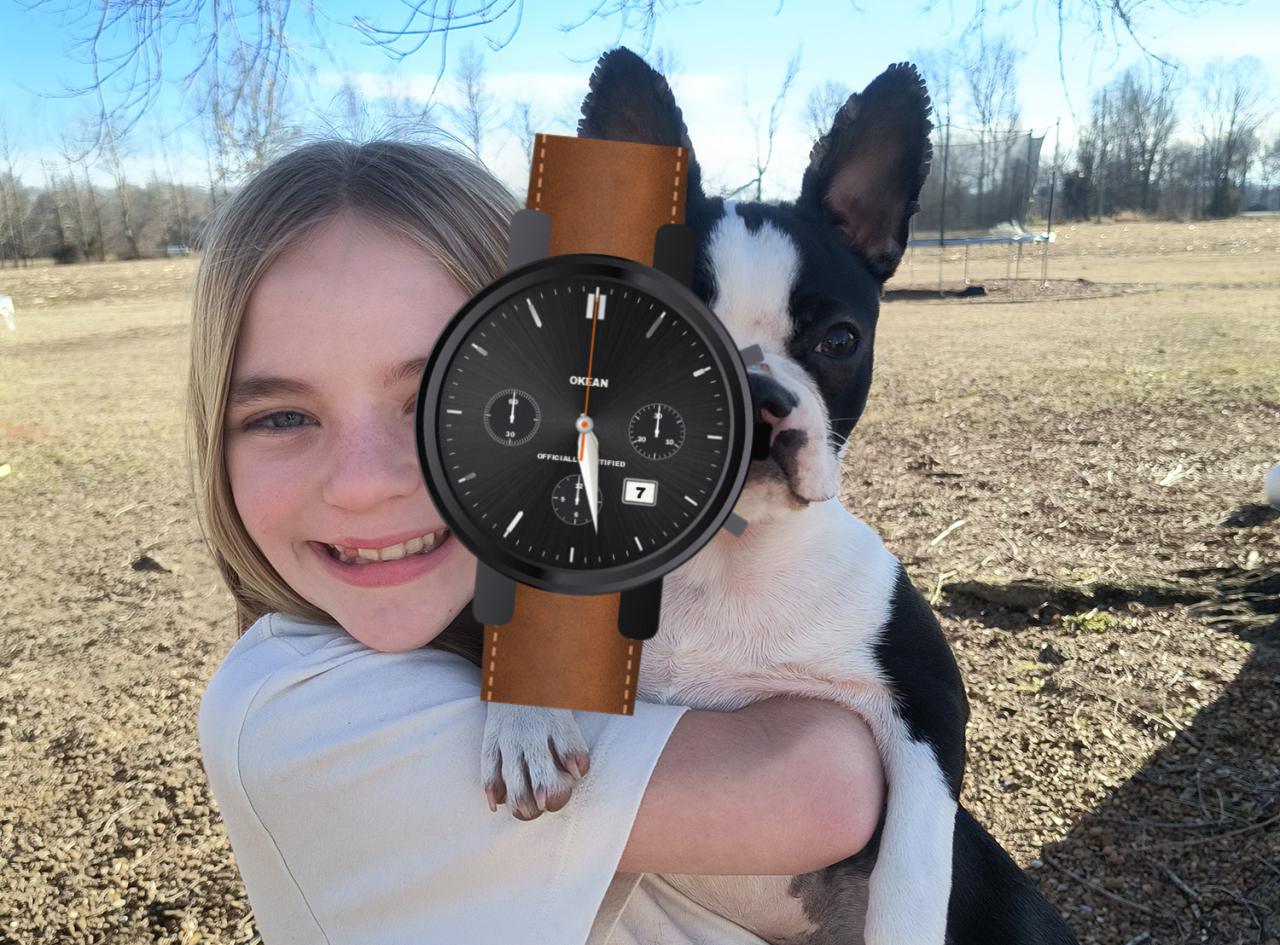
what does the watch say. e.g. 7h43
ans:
5h28
